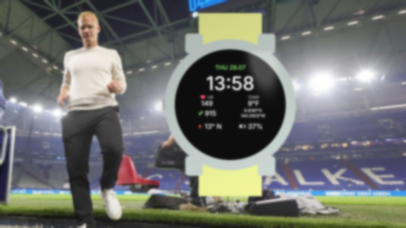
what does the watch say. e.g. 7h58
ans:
13h58
